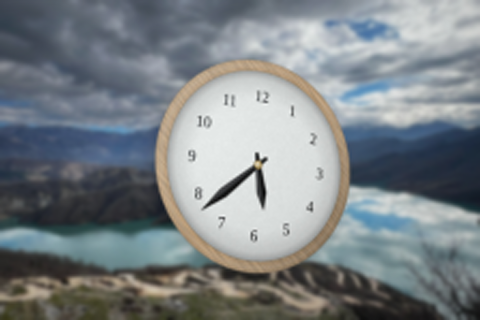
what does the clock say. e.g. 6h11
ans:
5h38
